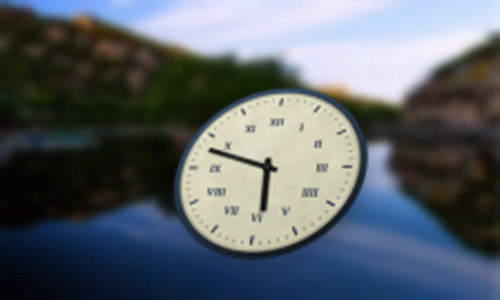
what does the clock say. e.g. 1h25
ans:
5h48
